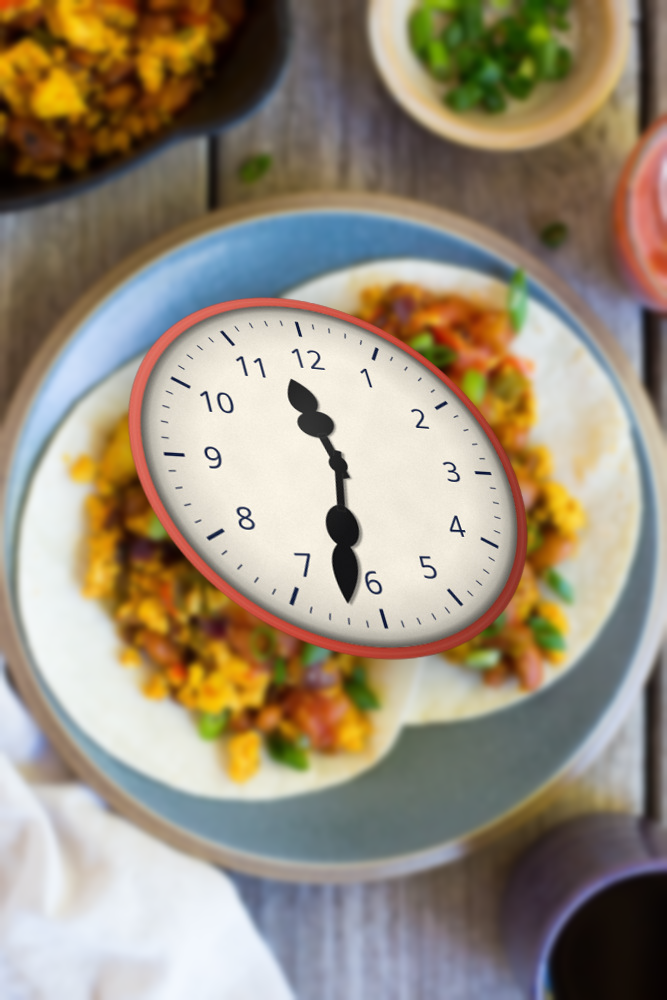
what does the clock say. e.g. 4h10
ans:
11h32
